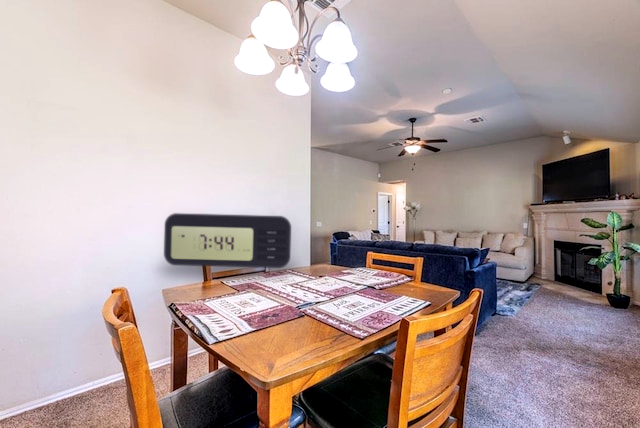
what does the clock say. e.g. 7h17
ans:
7h44
